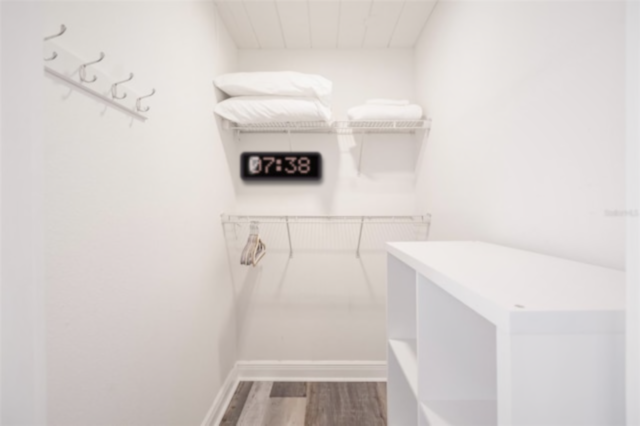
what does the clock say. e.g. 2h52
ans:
7h38
